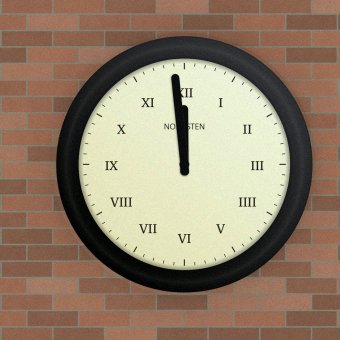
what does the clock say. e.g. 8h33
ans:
11h59
